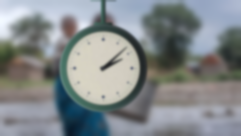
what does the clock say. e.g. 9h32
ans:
2h08
